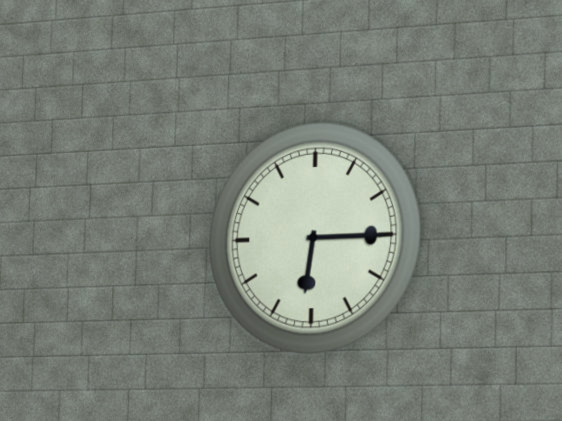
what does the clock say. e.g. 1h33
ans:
6h15
